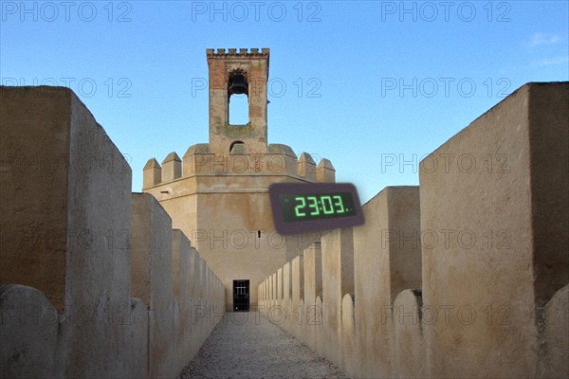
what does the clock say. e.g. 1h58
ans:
23h03
